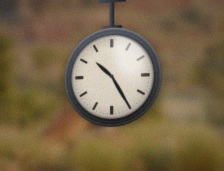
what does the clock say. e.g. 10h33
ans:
10h25
